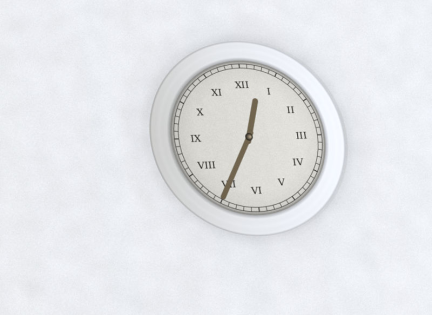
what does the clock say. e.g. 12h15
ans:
12h35
